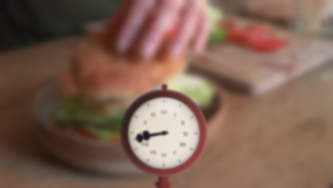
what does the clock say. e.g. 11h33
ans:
8h43
